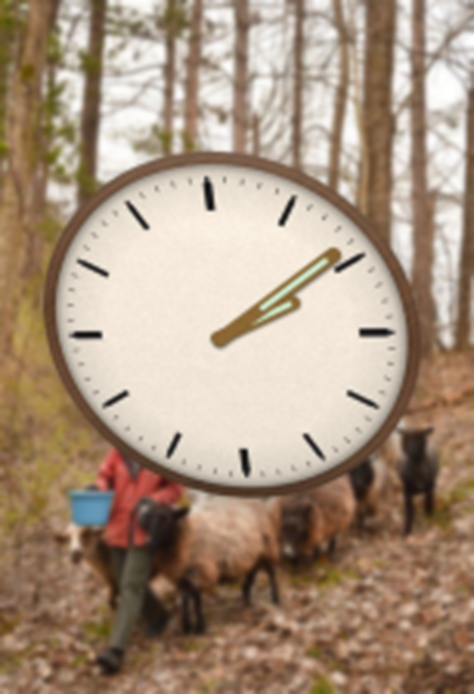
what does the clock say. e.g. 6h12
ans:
2h09
